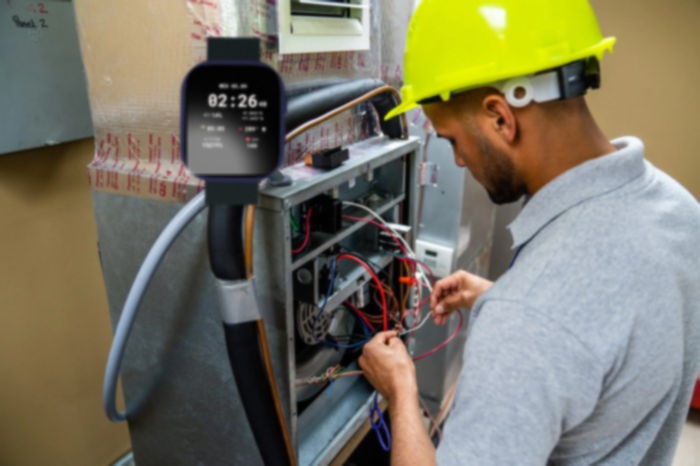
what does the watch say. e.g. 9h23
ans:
2h26
